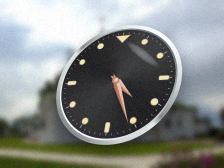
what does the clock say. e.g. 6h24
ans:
4h26
